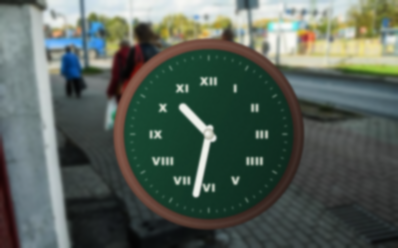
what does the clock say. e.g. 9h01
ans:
10h32
